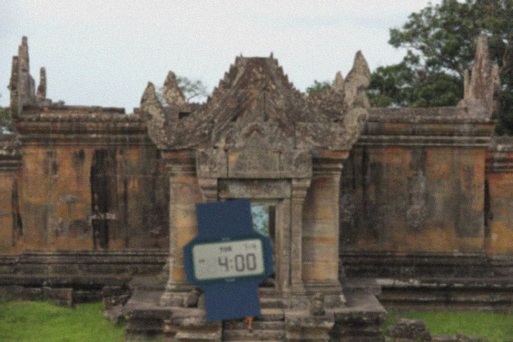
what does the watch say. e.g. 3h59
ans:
4h00
